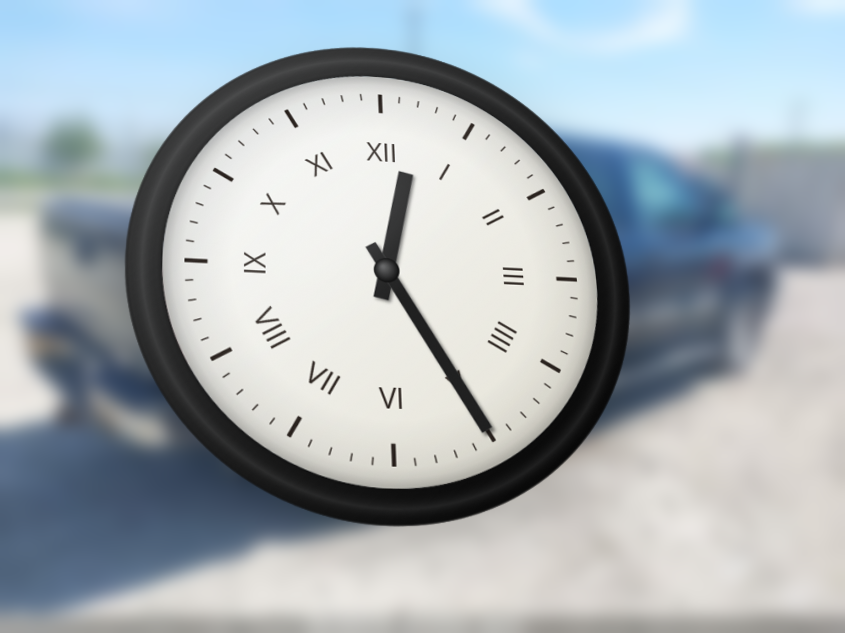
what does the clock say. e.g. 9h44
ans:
12h25
